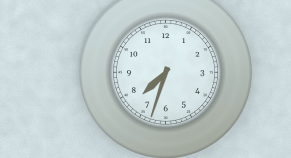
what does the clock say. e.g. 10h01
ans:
7h33
